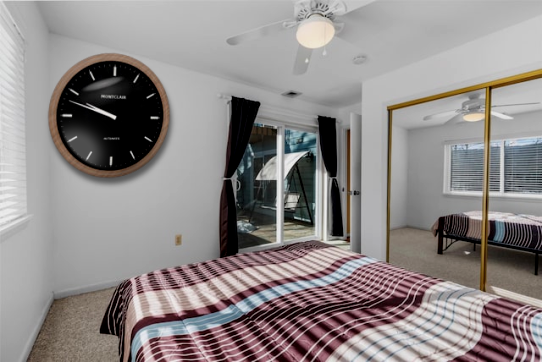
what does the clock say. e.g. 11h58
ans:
9h48
